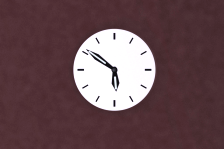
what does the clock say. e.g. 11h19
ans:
5h51
